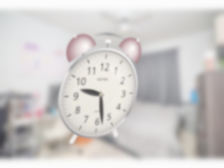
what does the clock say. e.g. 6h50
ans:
9h28
